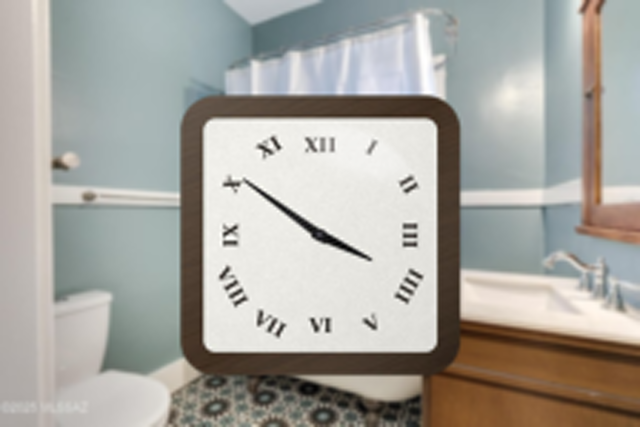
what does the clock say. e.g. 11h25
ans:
3h51
